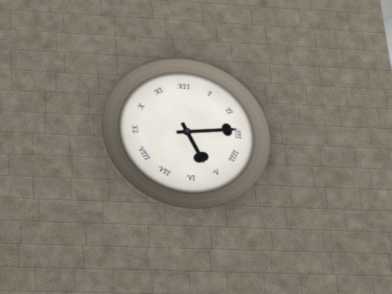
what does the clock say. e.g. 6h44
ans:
5h14
